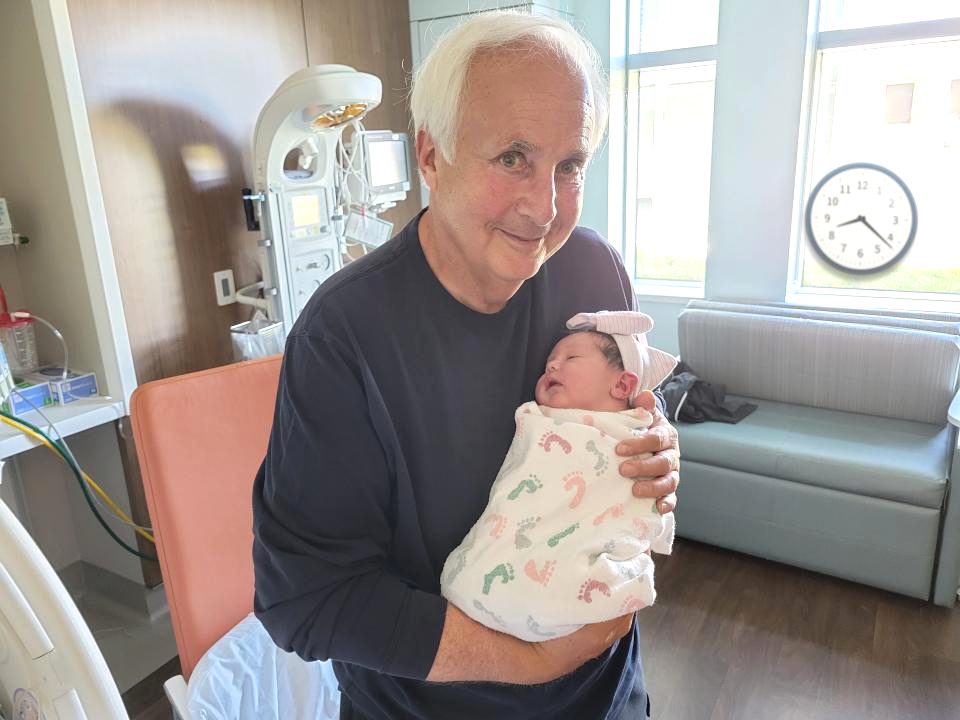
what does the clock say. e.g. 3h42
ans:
8h22
